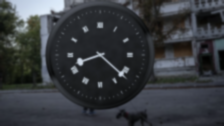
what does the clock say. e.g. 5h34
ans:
8h22
